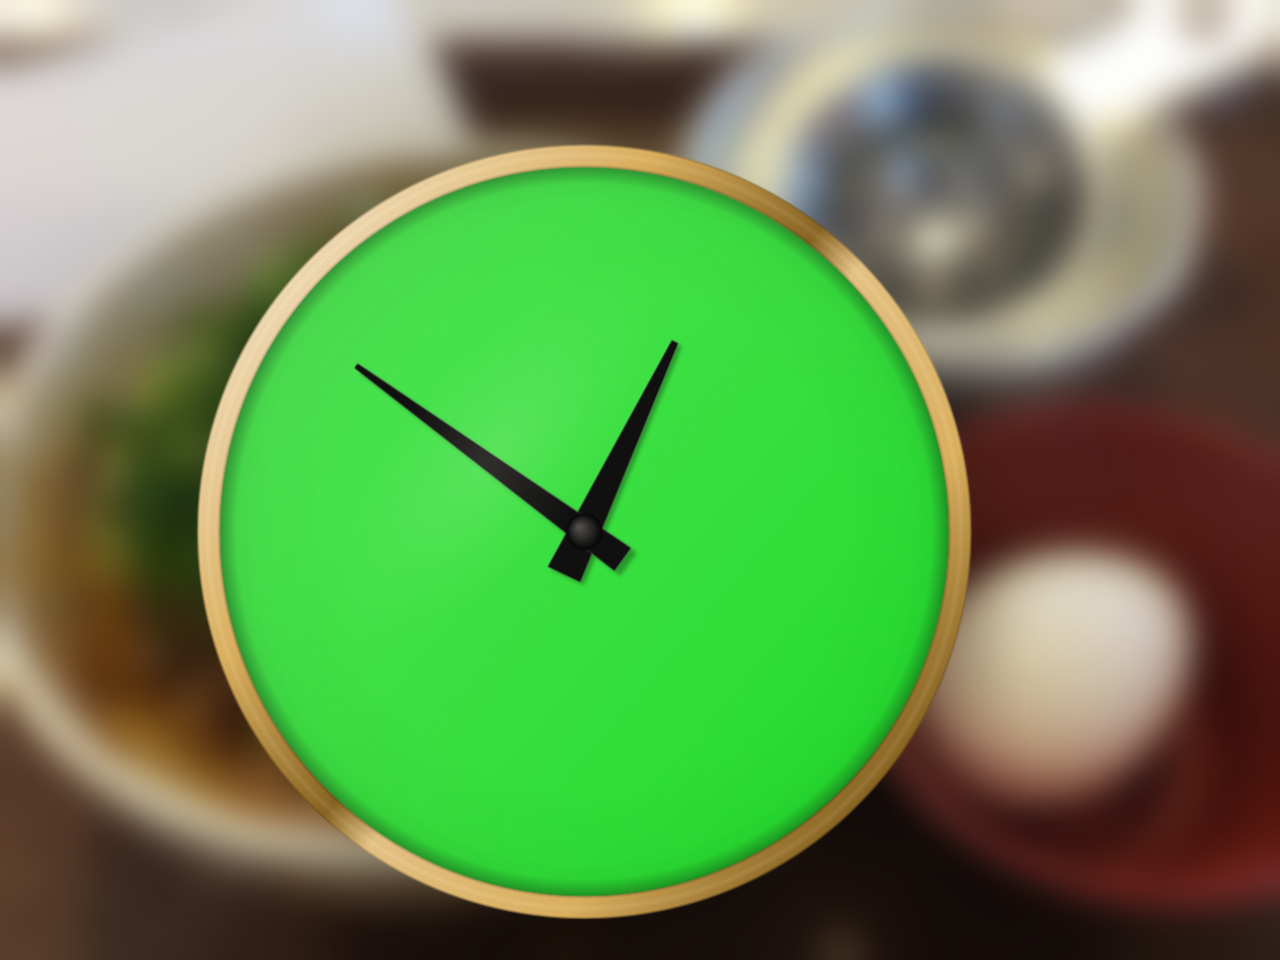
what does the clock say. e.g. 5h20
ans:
12h51
